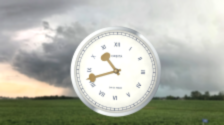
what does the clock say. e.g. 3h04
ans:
10h42
